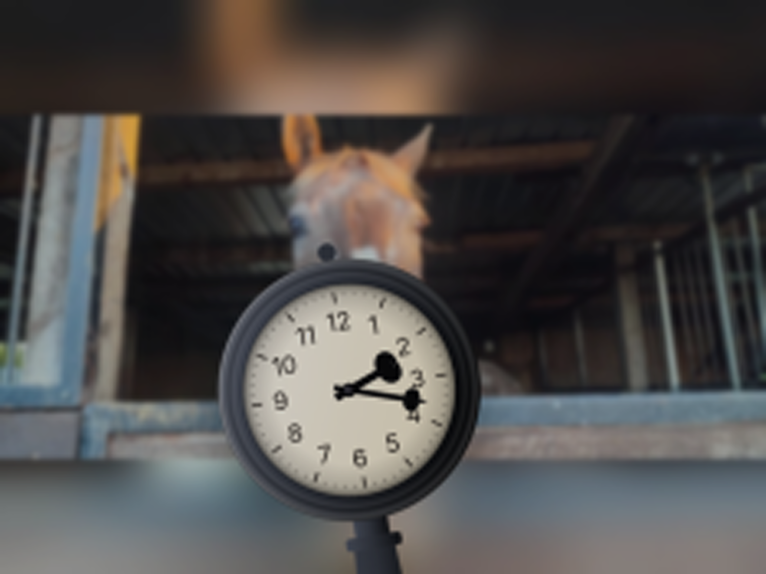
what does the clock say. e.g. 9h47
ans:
2h18
